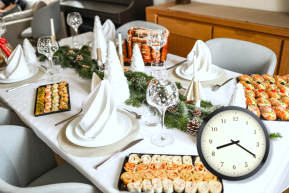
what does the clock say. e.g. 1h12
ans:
8h20
